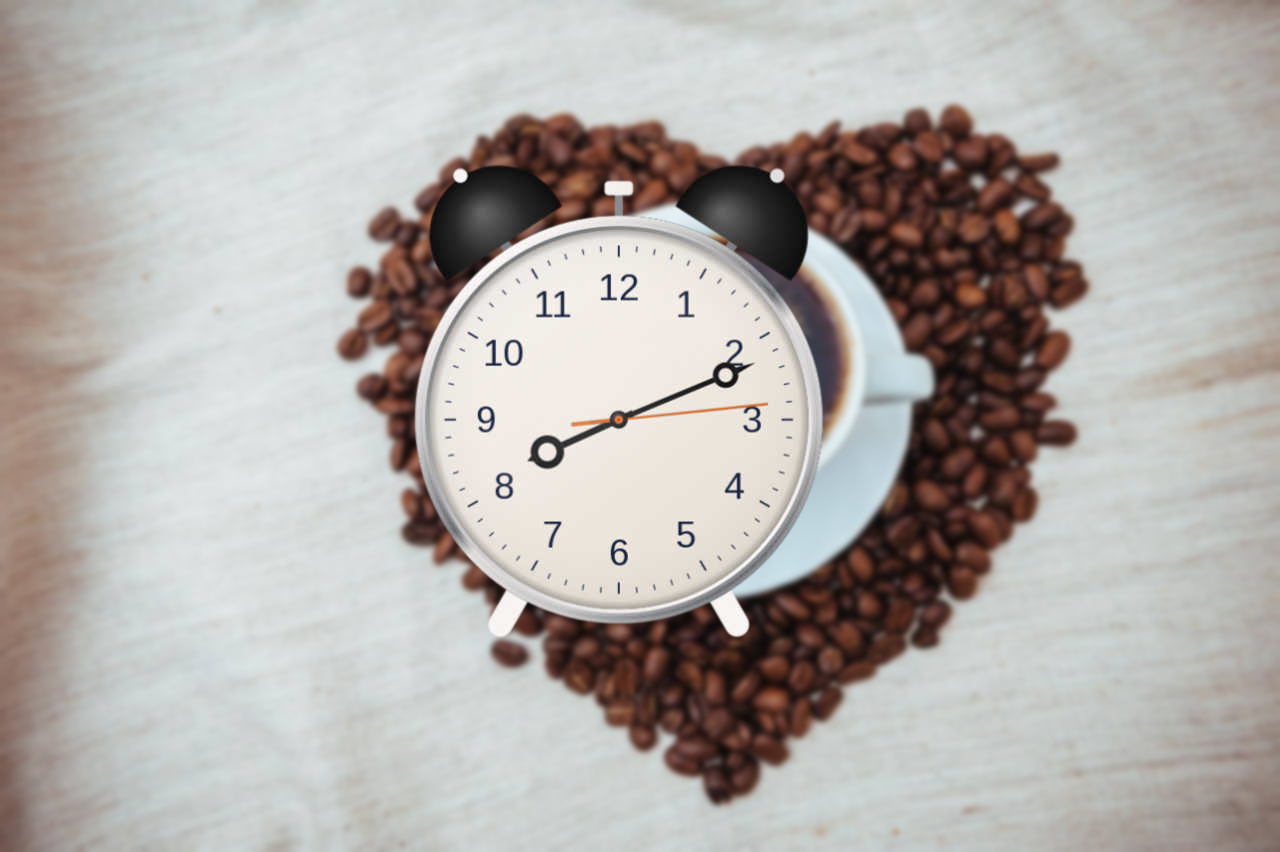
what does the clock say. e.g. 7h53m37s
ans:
8h11m14s
